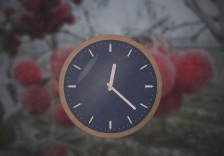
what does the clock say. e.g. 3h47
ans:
12h22
